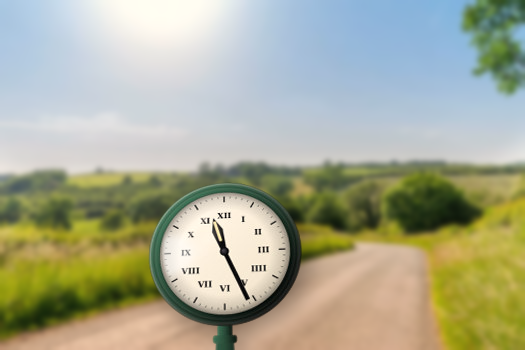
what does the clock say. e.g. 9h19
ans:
11h26
